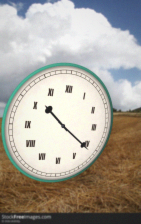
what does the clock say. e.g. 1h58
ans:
10h21
